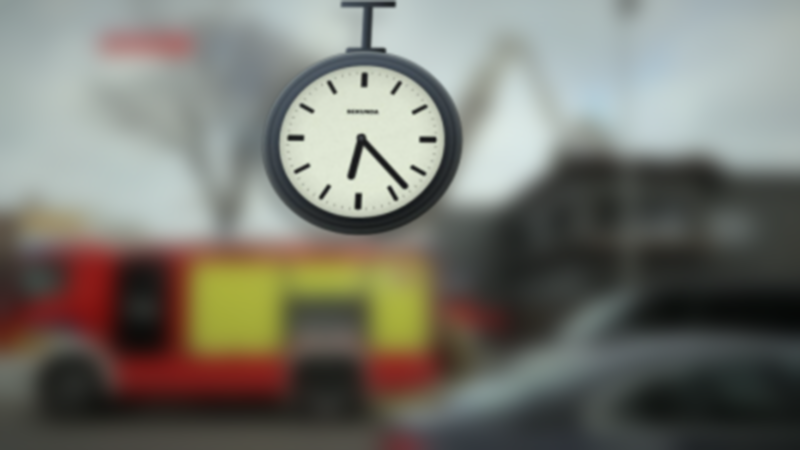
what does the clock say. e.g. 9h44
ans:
6h23
